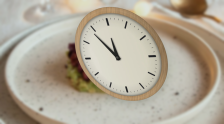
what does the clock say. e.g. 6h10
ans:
11h54
